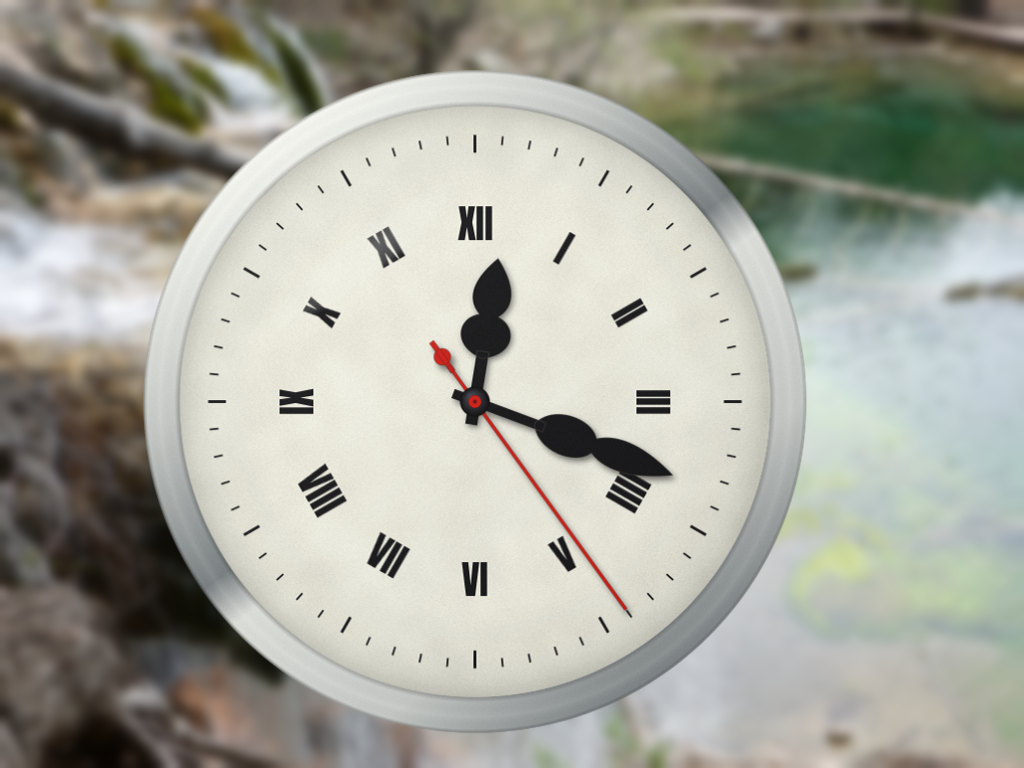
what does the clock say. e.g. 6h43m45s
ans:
12h18m24s
